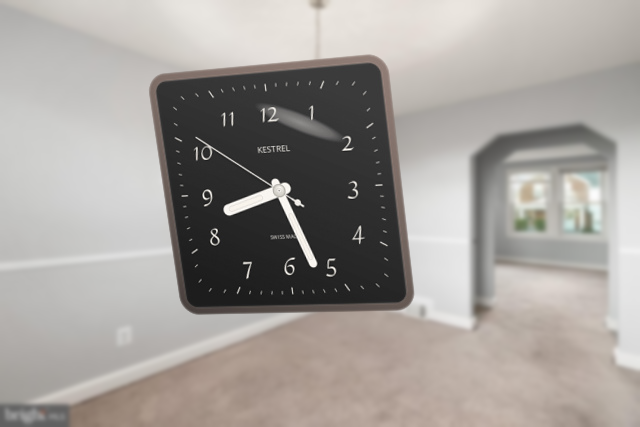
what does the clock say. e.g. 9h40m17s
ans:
8h26m51s
